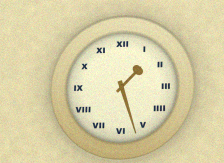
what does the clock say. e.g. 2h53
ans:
1h27
